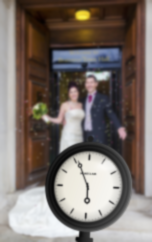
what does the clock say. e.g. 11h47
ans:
5h56
